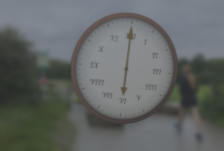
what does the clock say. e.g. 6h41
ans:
6h00
